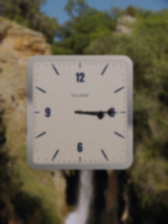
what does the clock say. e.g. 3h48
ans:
3h15
